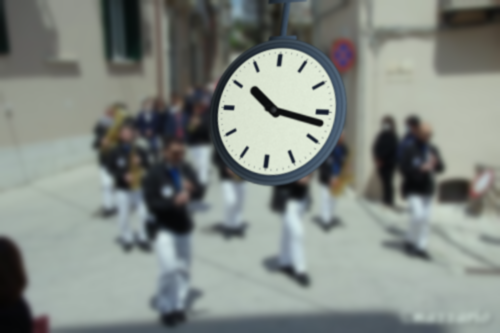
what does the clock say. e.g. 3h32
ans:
10h17
